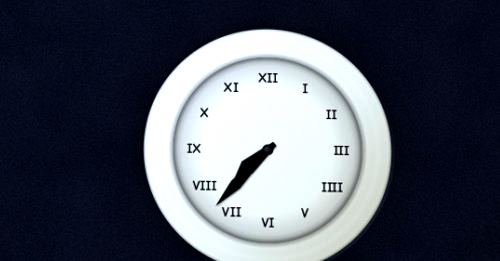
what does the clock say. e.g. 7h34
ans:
7h37
